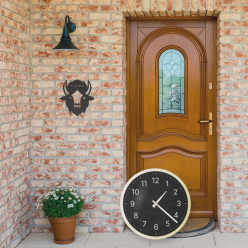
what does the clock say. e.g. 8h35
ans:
1h22
